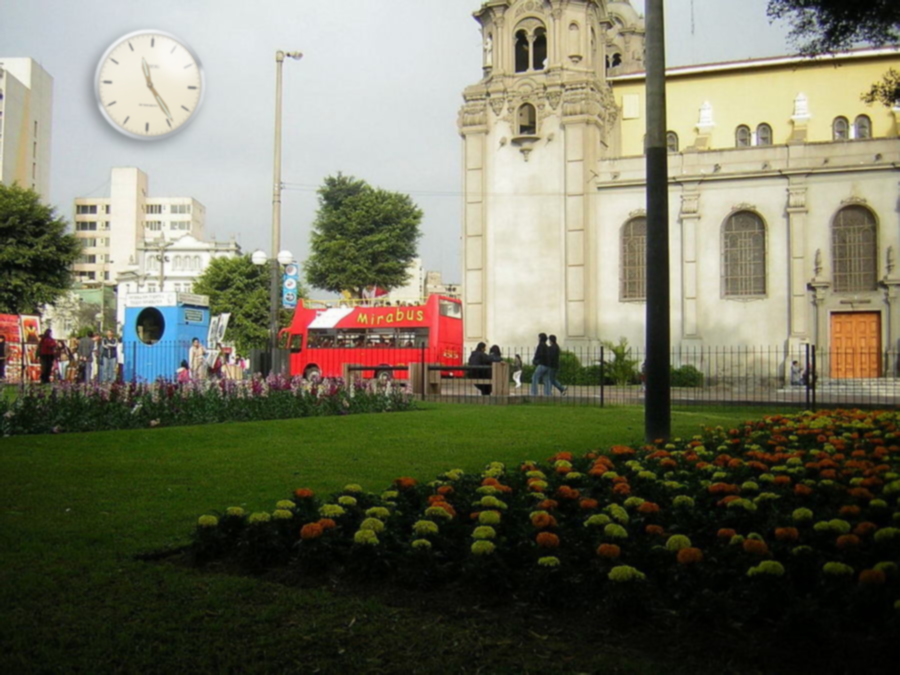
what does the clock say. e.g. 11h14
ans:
11h24
